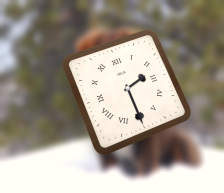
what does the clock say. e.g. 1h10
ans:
2h30
